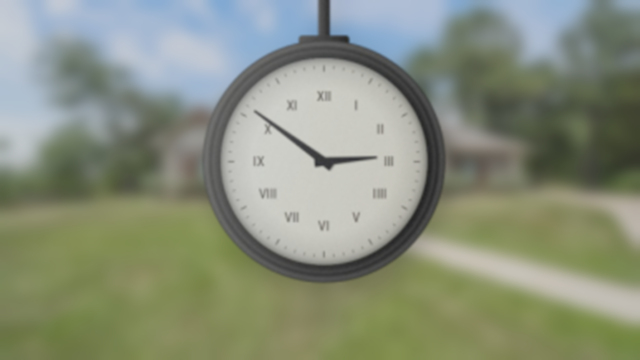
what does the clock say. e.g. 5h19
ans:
2h51
